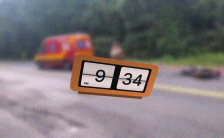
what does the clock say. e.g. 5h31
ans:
9h34
